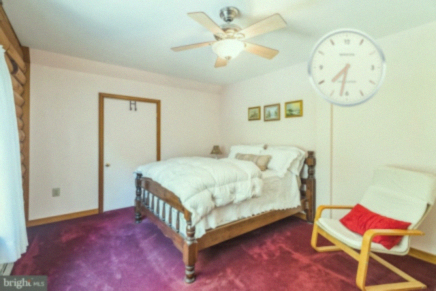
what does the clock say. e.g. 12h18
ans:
7h32
